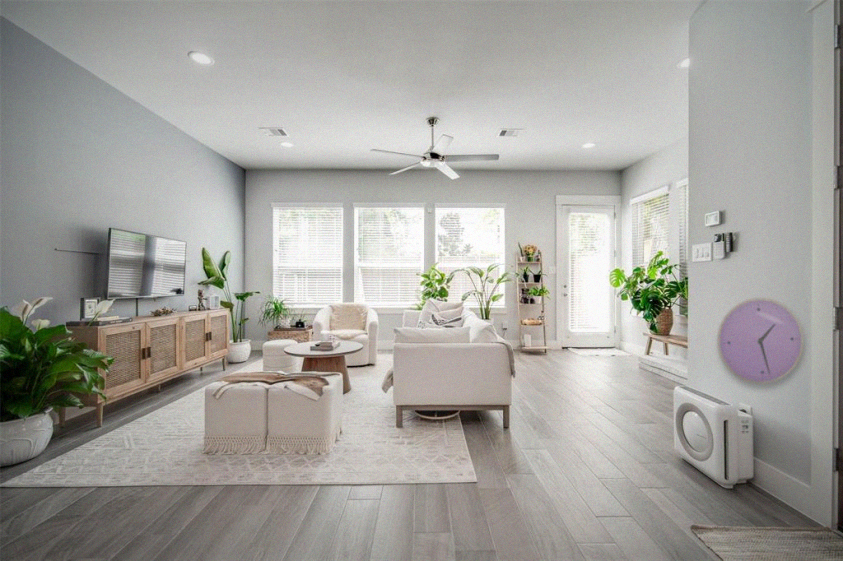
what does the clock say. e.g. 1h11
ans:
1h28
